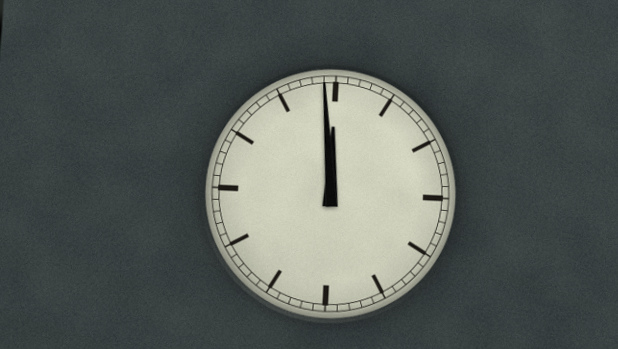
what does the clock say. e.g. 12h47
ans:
11h59
